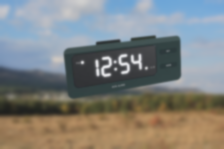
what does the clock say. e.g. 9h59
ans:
12h54
